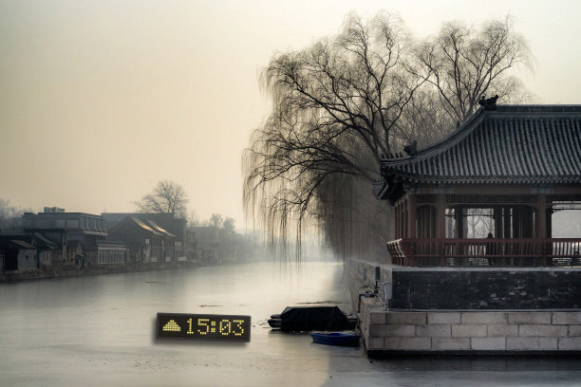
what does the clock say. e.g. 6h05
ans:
15h03
